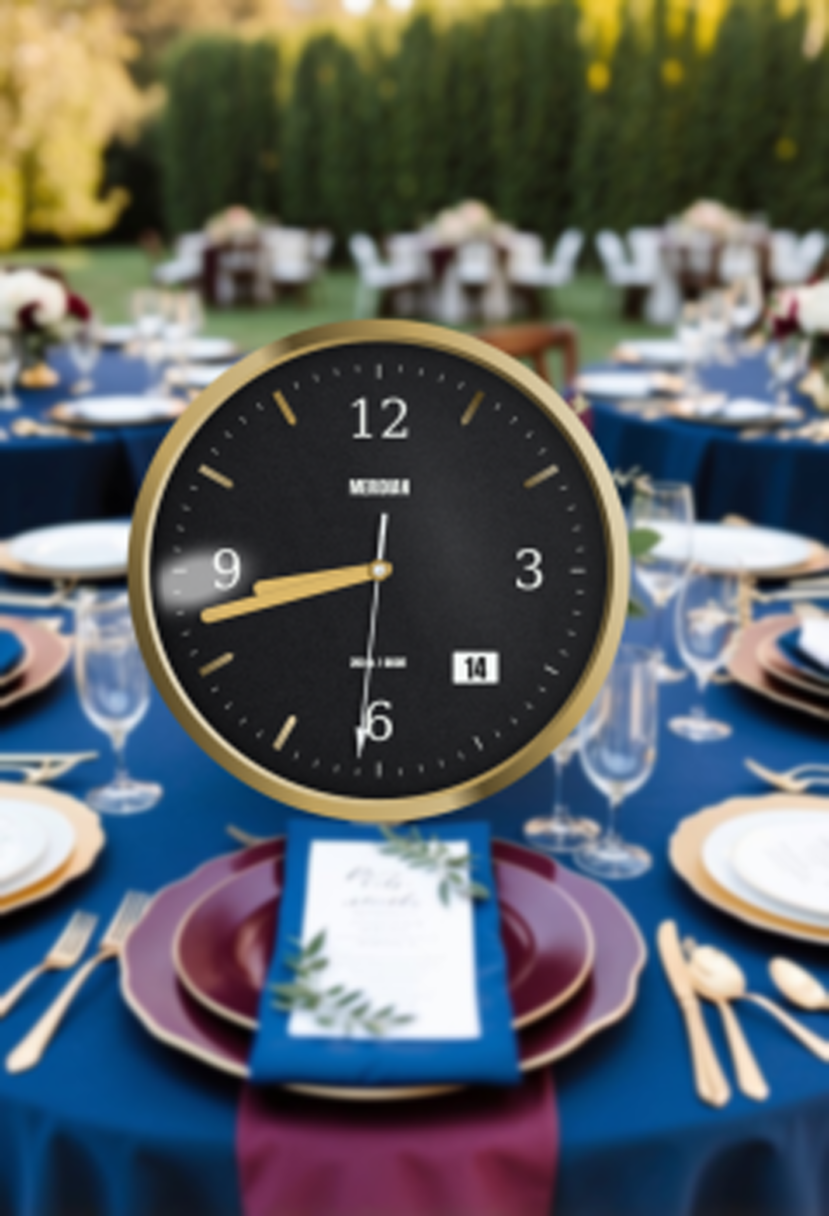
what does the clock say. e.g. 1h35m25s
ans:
8h42m31s
